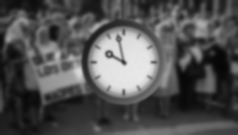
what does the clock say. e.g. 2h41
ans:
9h58
